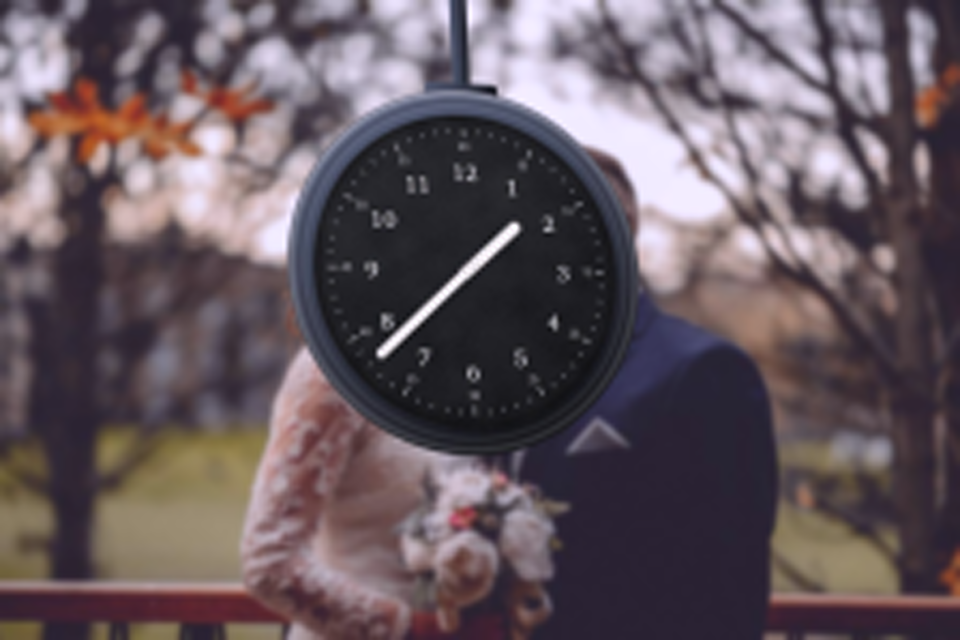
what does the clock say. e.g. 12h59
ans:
1h38
